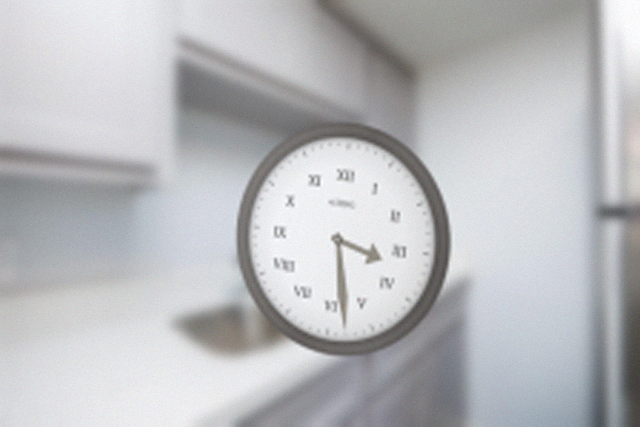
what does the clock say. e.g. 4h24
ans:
3h28
